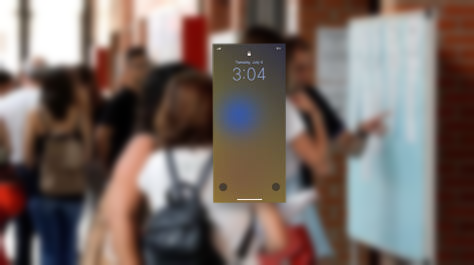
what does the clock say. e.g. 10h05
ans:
3h04
